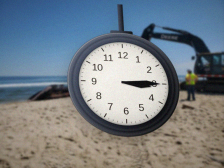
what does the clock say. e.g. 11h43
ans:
3h15
